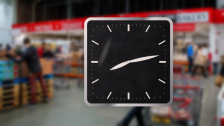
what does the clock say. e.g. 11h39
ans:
8h13
